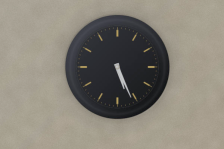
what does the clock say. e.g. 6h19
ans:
5h26
